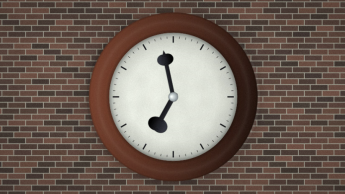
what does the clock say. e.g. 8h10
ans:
6h58
